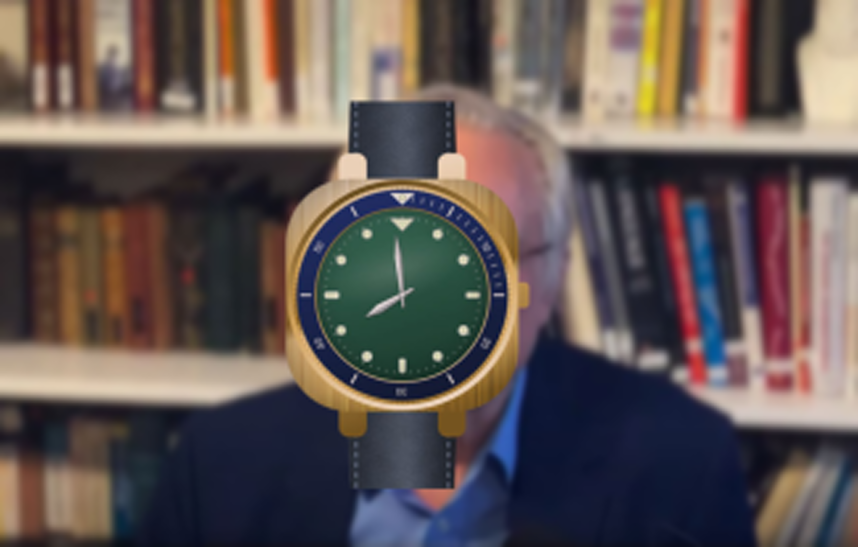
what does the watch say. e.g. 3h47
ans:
7h59
